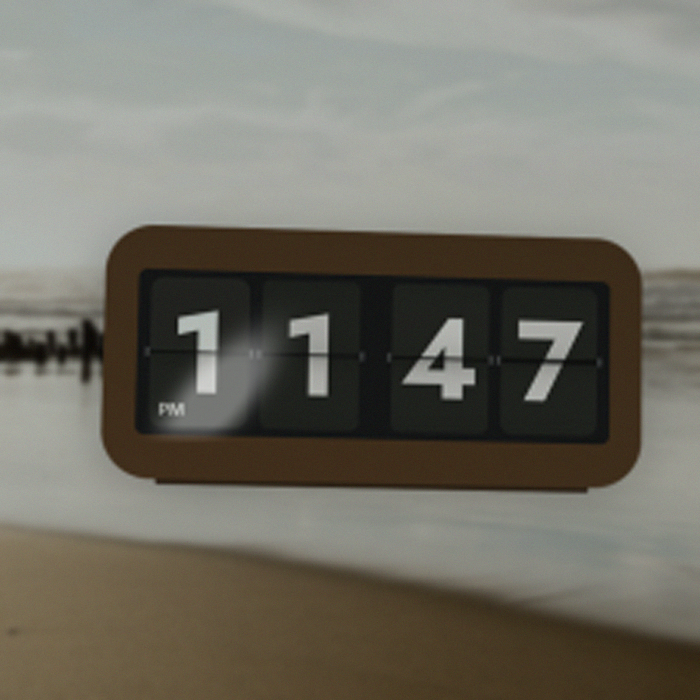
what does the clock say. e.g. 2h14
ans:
11h47
